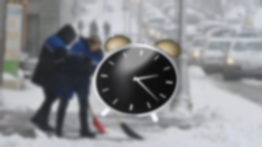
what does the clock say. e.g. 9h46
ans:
2h22
